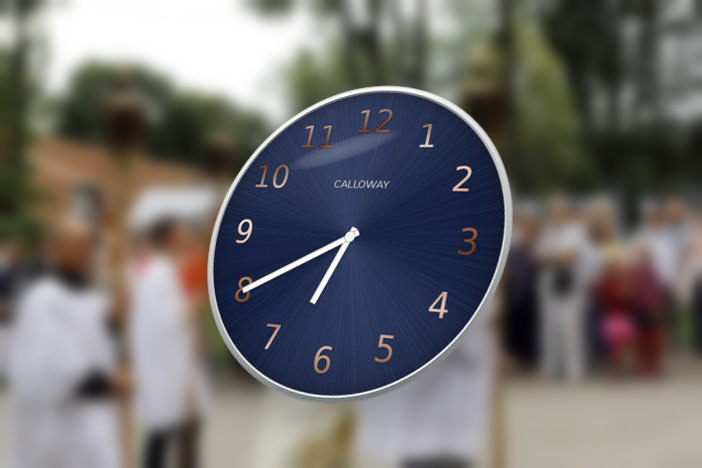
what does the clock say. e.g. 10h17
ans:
6h40
